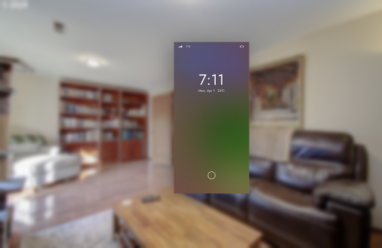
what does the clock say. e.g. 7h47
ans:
7h11
